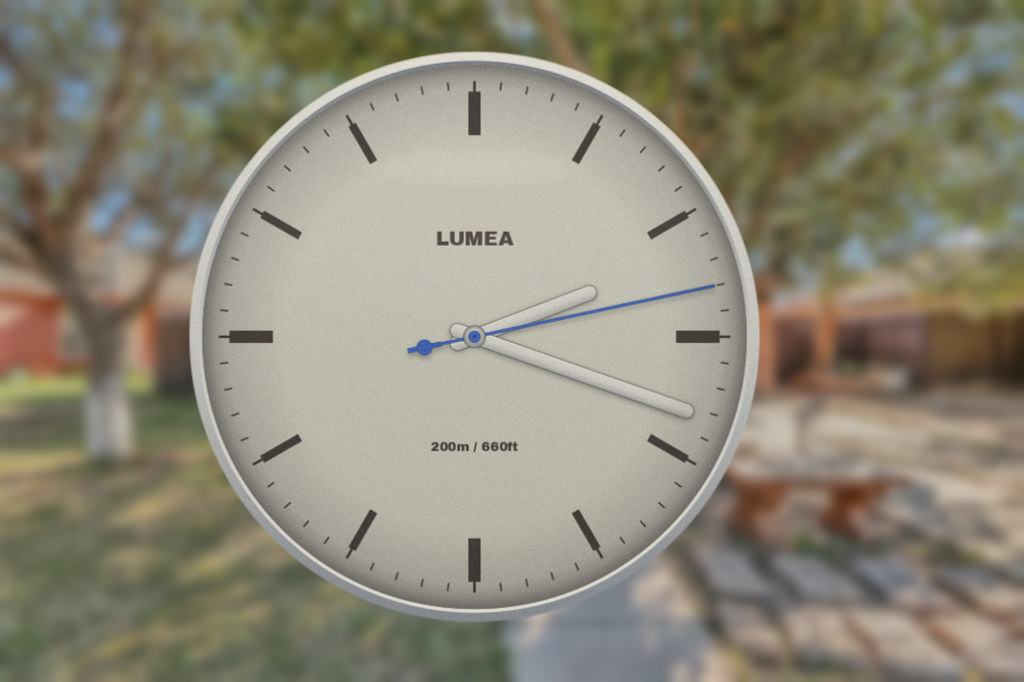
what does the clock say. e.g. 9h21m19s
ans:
2h18m13s
